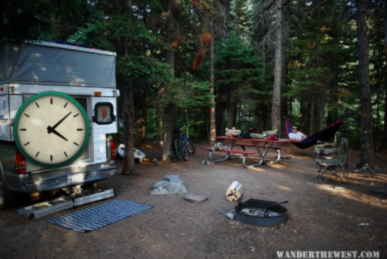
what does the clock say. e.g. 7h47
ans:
4h08
